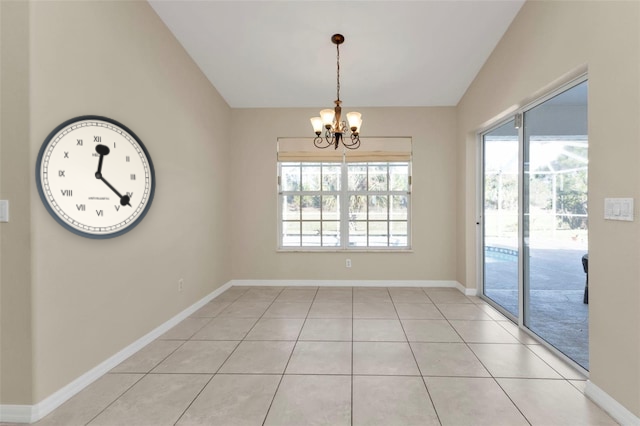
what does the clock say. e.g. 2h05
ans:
12h22
